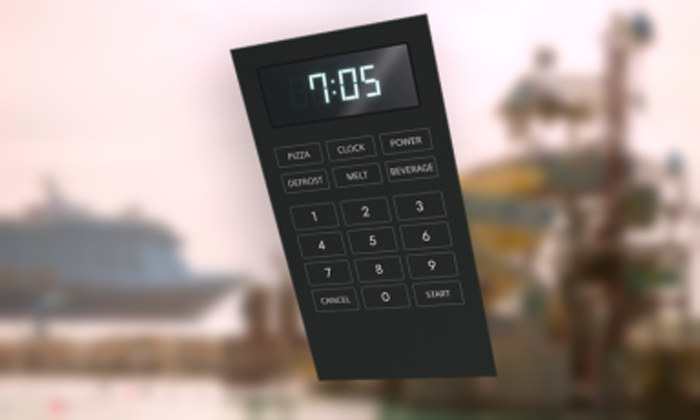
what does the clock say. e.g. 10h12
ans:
7h05
